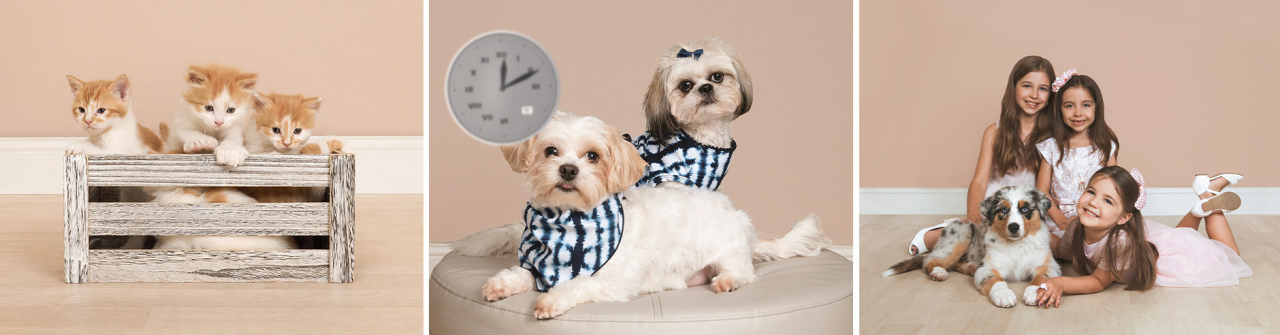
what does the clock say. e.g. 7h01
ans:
12h11
